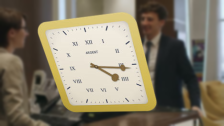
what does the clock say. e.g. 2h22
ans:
4h16
